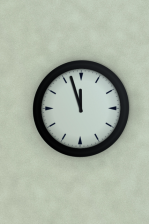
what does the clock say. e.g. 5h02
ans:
11h57
